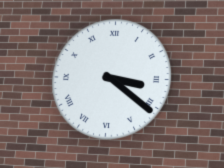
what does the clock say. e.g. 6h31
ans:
3h21
